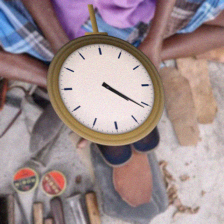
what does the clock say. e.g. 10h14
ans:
4h21
